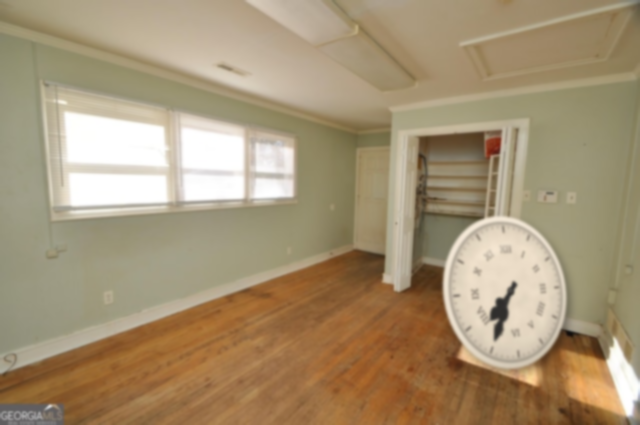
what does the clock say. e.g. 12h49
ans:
7h35
